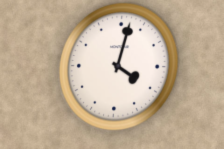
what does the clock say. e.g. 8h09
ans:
4h02
